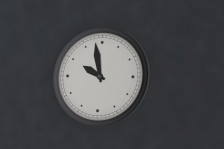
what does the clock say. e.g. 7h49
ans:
9h58
